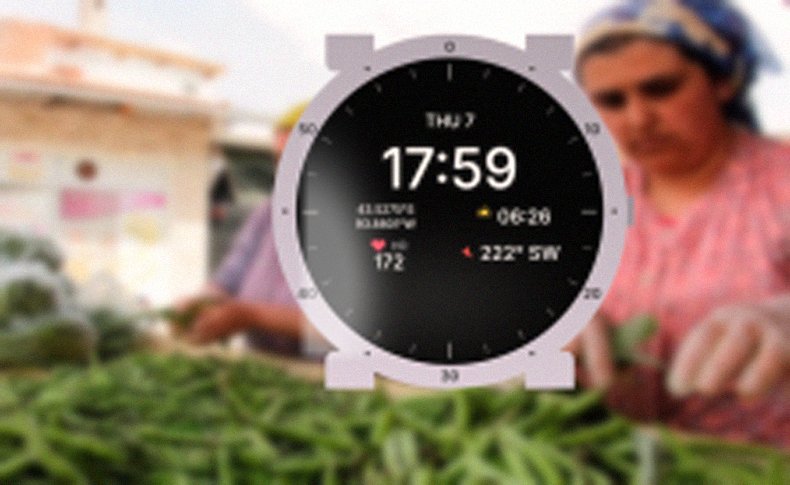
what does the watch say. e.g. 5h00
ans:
17h59
